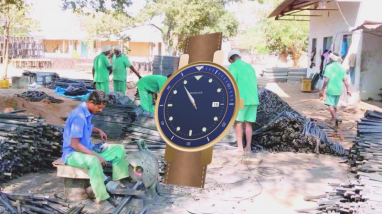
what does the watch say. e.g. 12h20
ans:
10h54
